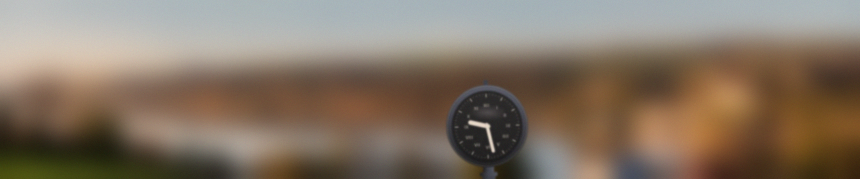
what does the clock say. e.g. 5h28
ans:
9h28
